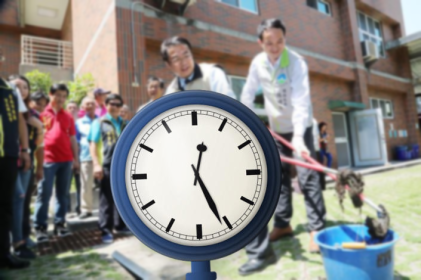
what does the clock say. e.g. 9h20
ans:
12h26
